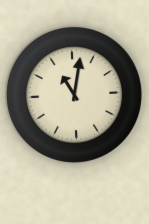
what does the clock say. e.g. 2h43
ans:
11h02
